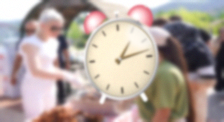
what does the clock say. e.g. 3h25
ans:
1h13
